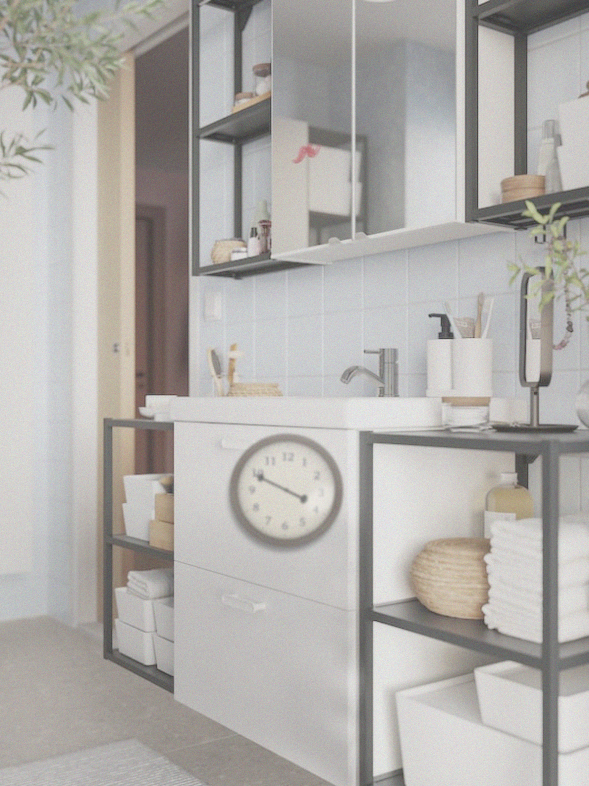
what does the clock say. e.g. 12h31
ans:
3h49
